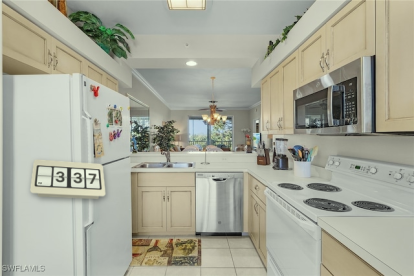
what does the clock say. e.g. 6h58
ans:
3h37
